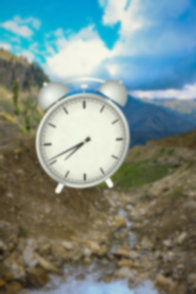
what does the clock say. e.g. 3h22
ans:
7h41
